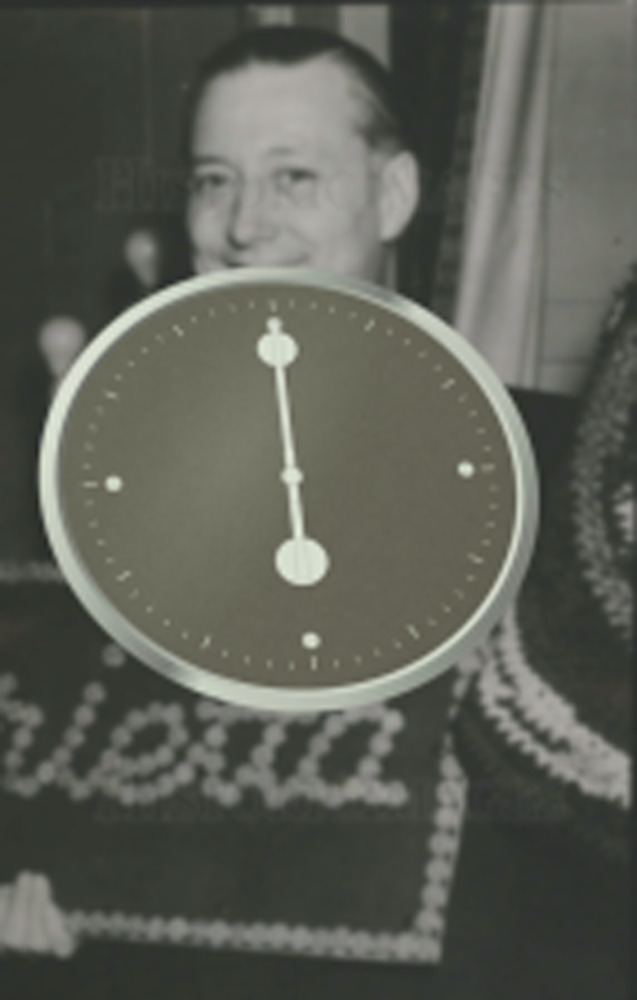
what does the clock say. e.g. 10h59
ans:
6h00
